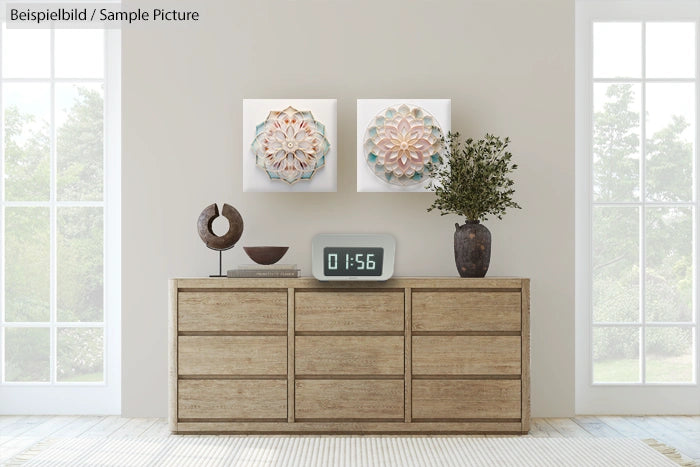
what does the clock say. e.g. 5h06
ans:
1h56
